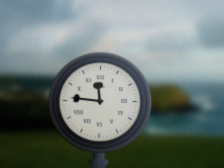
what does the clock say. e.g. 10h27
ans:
11h46
